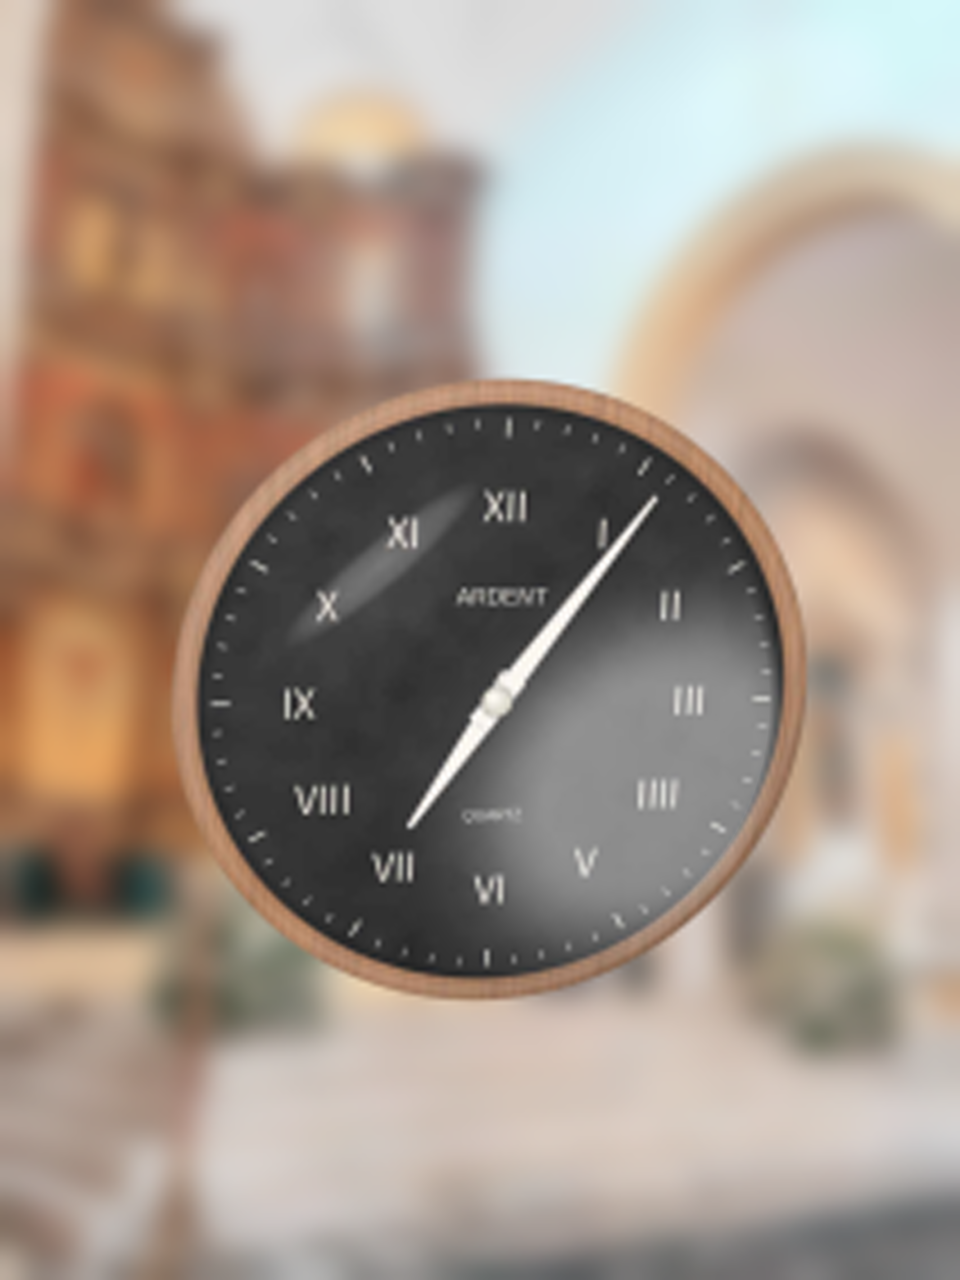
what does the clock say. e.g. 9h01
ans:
7h06
